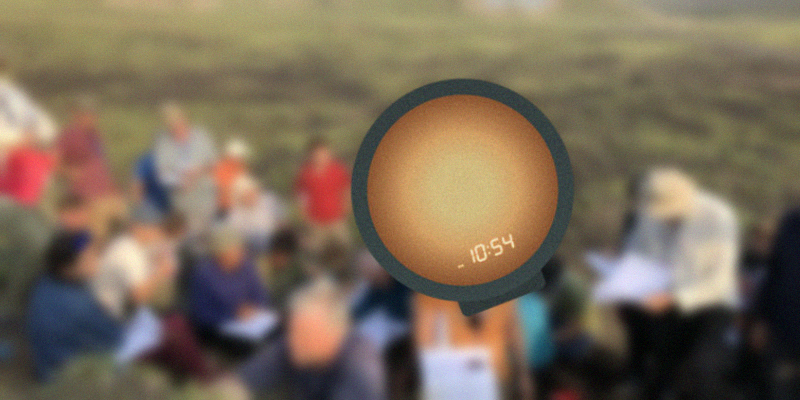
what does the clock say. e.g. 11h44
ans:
10h54
